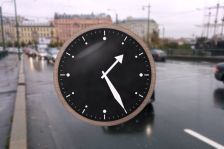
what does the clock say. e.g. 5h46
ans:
1h25
